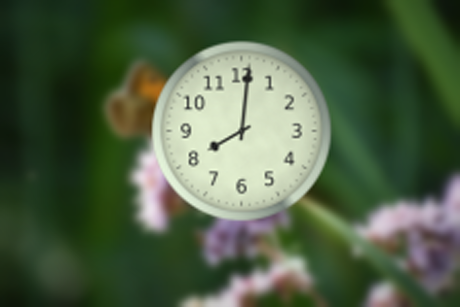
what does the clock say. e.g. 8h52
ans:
8h01
